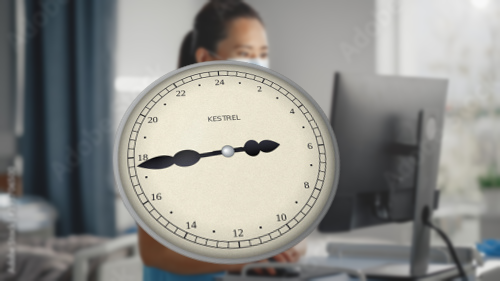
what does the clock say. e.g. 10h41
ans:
5h44
